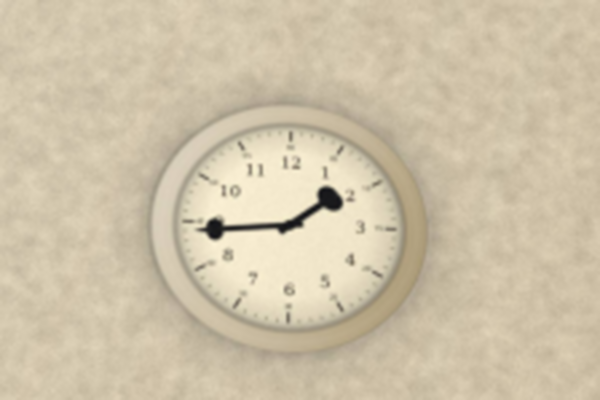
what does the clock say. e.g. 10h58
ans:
1h44
